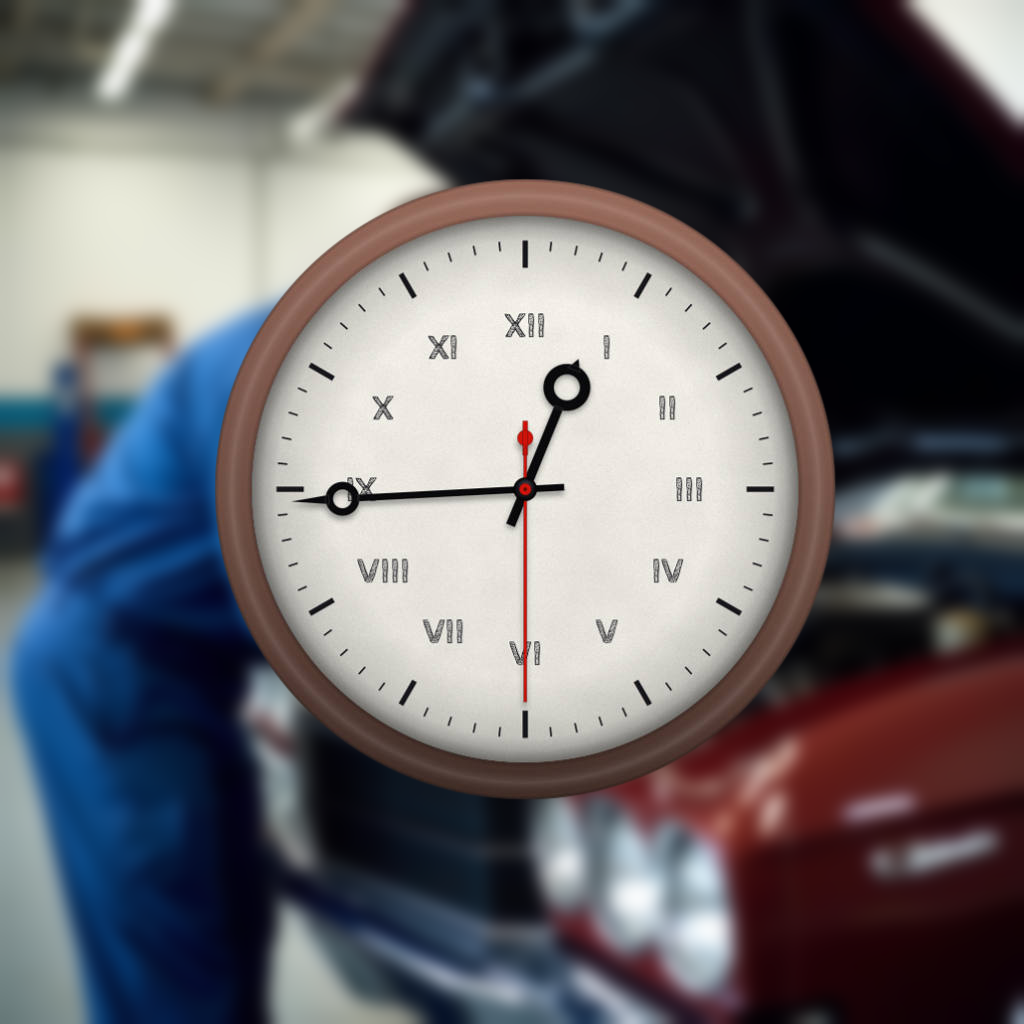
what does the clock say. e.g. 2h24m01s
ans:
12h44m30s
